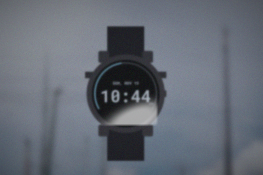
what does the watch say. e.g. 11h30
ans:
10h44
